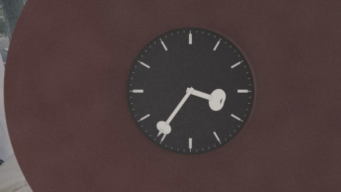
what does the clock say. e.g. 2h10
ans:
3h36
